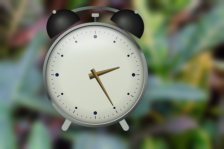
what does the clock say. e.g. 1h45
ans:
2h25
